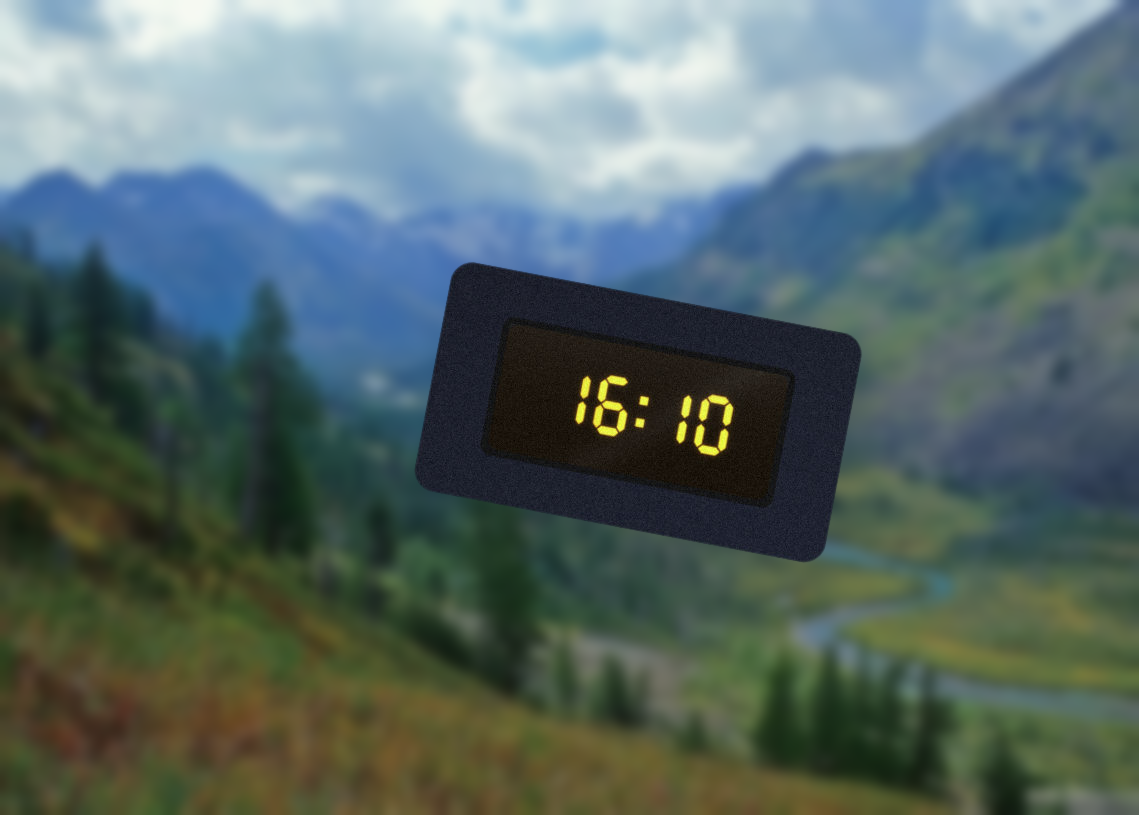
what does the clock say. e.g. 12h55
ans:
16h10
